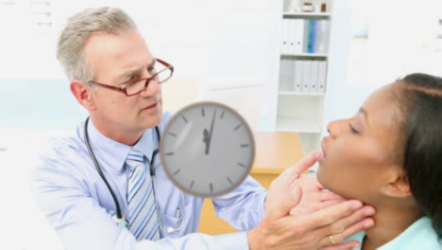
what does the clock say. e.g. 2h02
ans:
12h03
